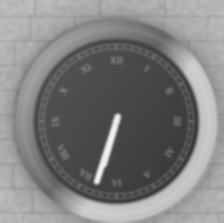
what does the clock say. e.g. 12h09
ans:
6h33
